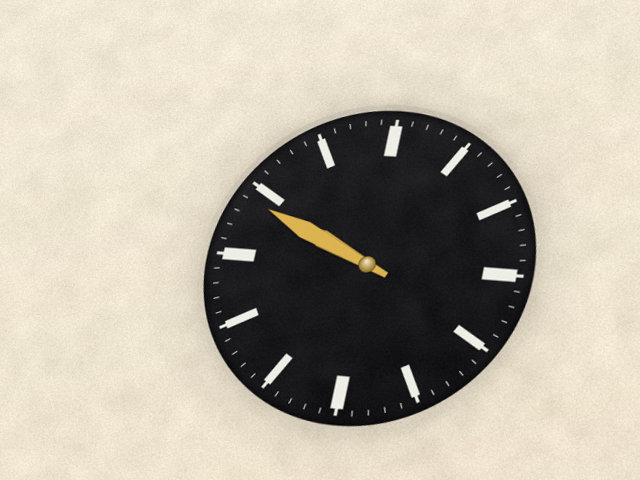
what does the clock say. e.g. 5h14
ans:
9h49
